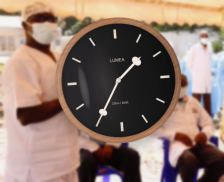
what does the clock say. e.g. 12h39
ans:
1h35
